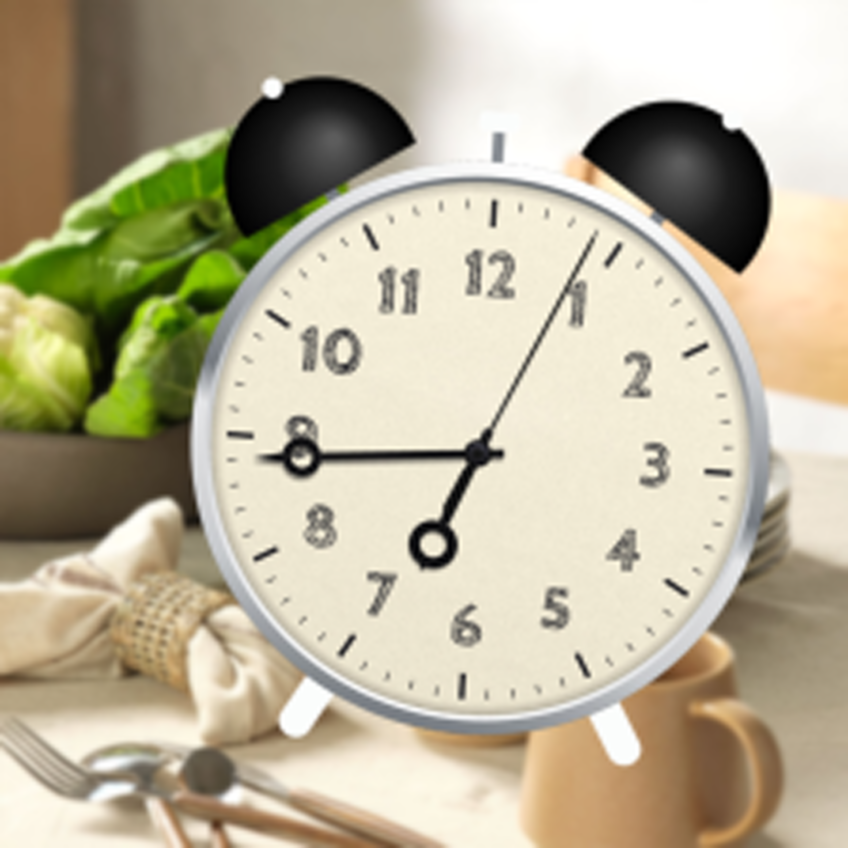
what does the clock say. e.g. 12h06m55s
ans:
6h44m04s
